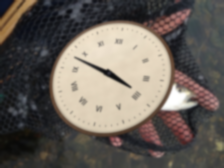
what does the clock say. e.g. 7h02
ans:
3h48
